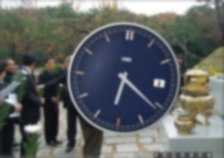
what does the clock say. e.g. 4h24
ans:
6h21
